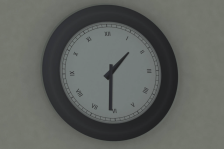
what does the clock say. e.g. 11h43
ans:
1h31
